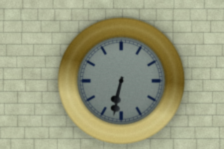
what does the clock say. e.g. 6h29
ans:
6h32
